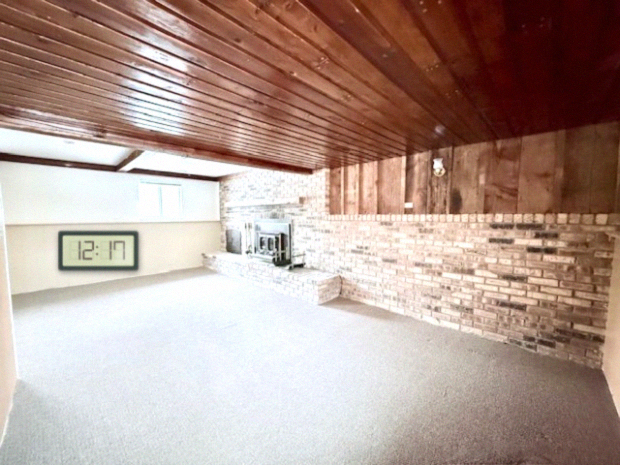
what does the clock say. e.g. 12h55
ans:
12h17
